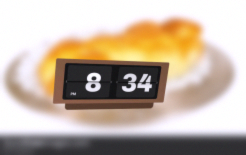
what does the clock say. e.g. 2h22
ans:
8h34
